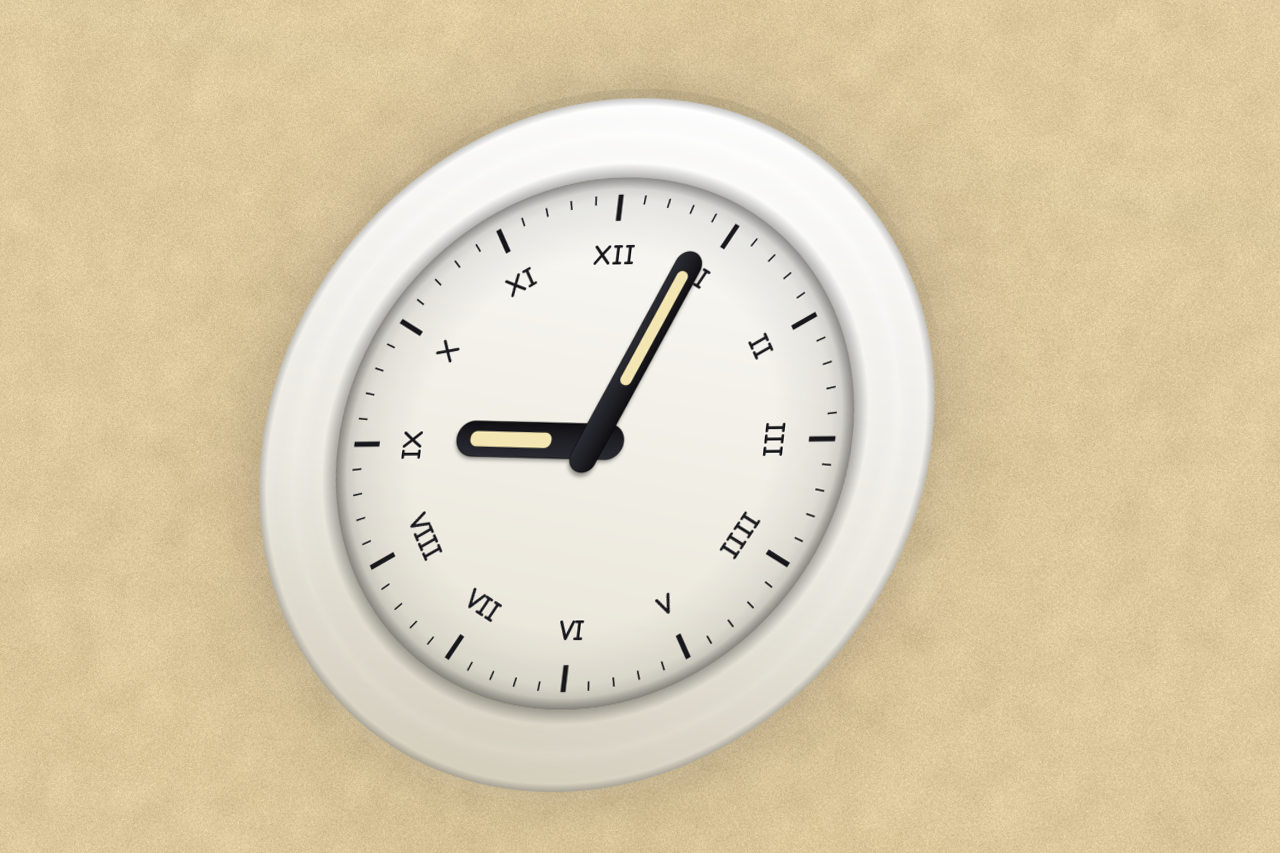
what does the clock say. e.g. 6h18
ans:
9h04
